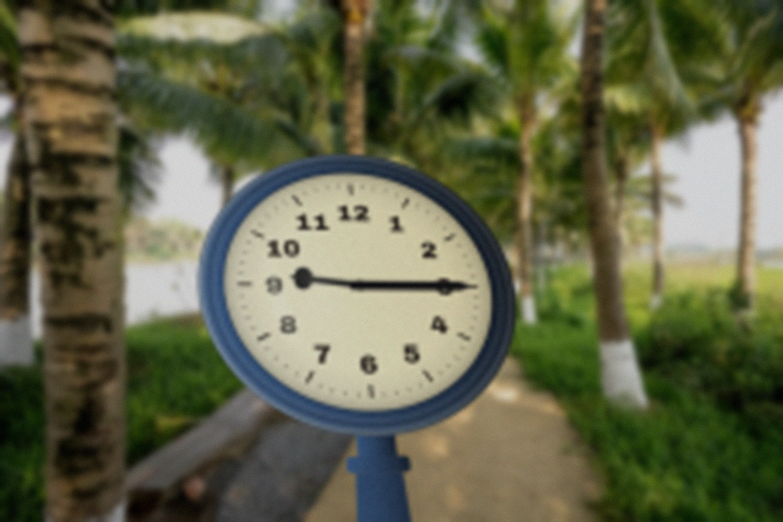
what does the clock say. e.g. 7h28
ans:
9h15
